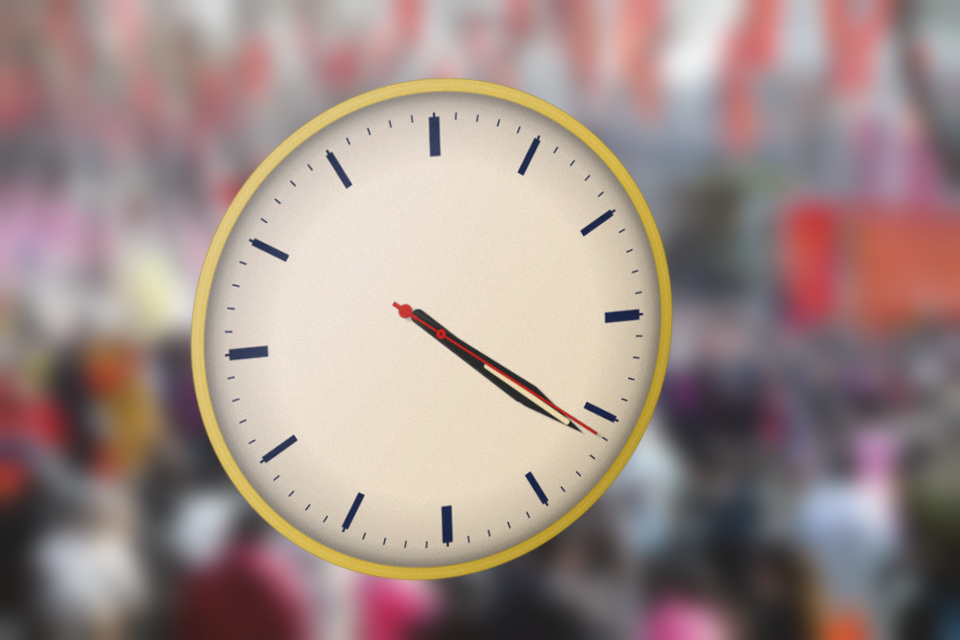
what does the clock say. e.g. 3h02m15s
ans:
4h21m21s
